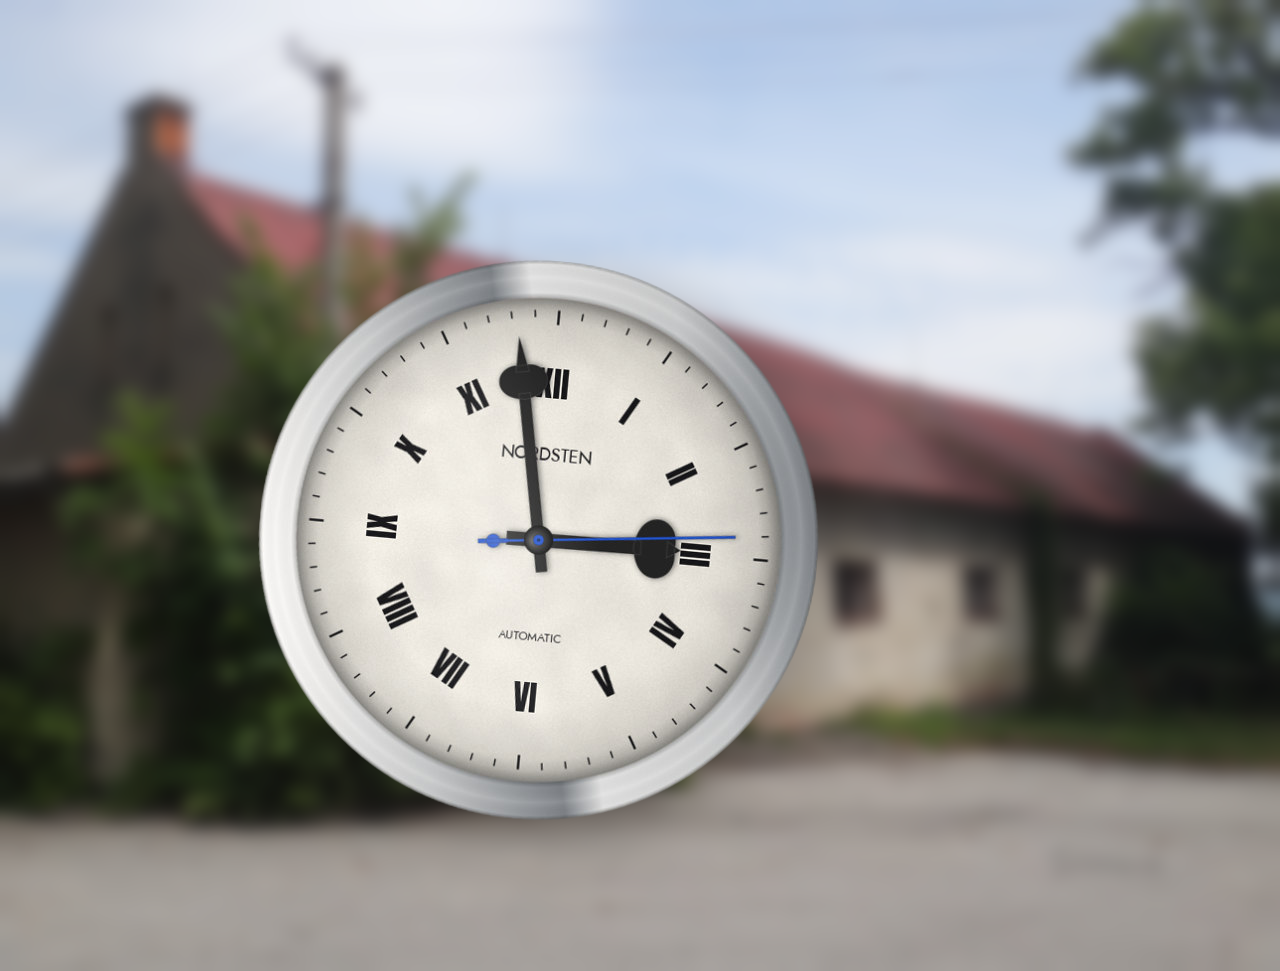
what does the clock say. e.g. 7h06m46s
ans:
2h58m14s
